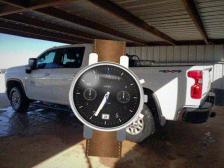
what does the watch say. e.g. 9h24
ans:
6h34
